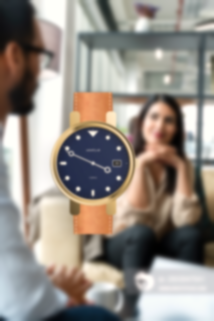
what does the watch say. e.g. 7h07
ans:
3h49
